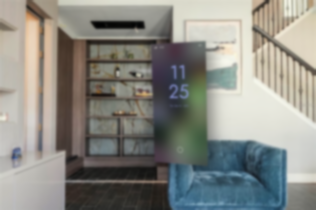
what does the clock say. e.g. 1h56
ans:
11h25
